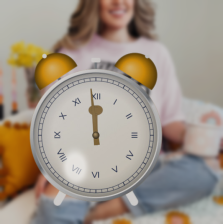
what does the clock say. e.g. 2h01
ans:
11h59
